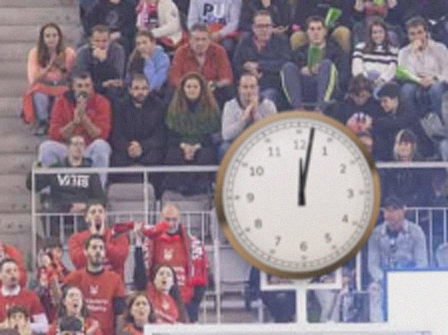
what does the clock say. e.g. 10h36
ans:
12h02
